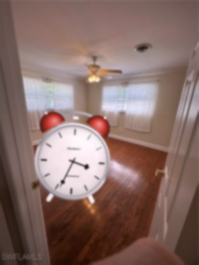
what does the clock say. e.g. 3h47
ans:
3h34
